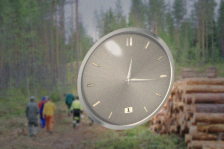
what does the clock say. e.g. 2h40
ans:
12h16
